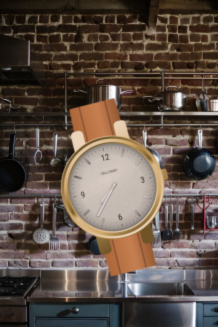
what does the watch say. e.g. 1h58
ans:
7h37
